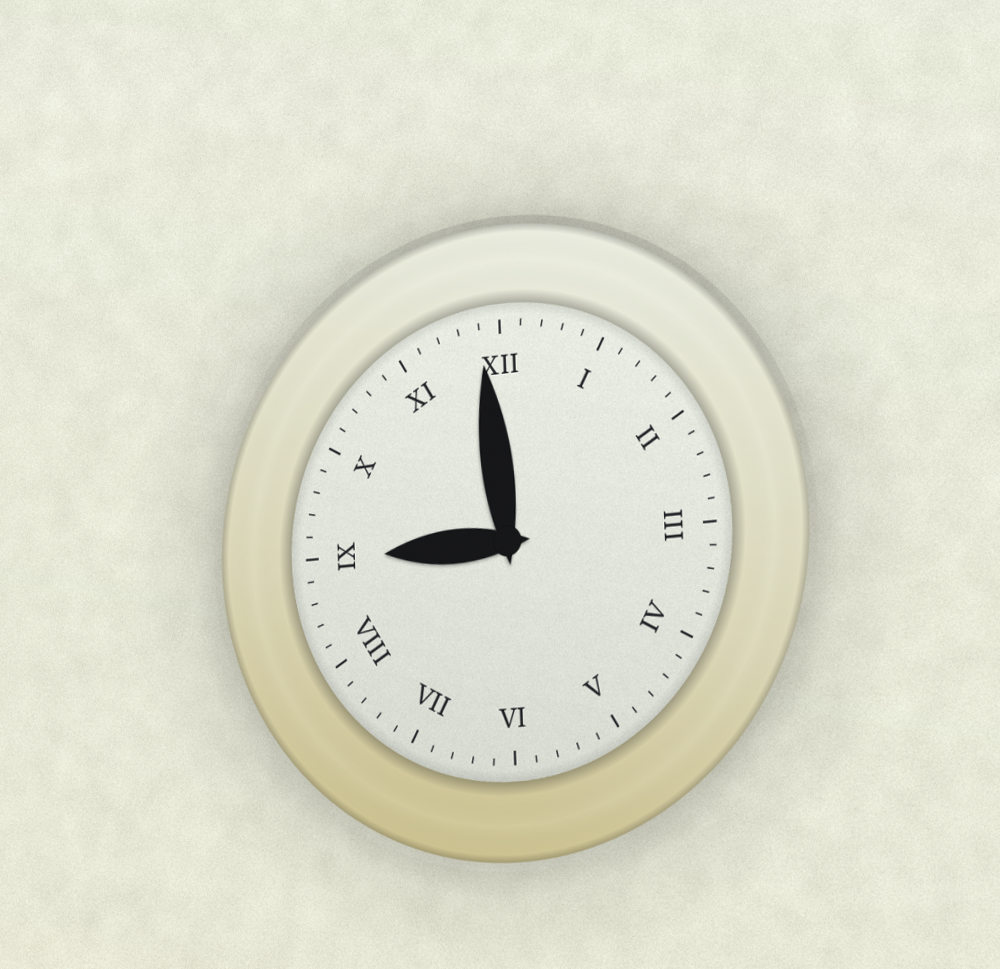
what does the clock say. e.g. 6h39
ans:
8h59
